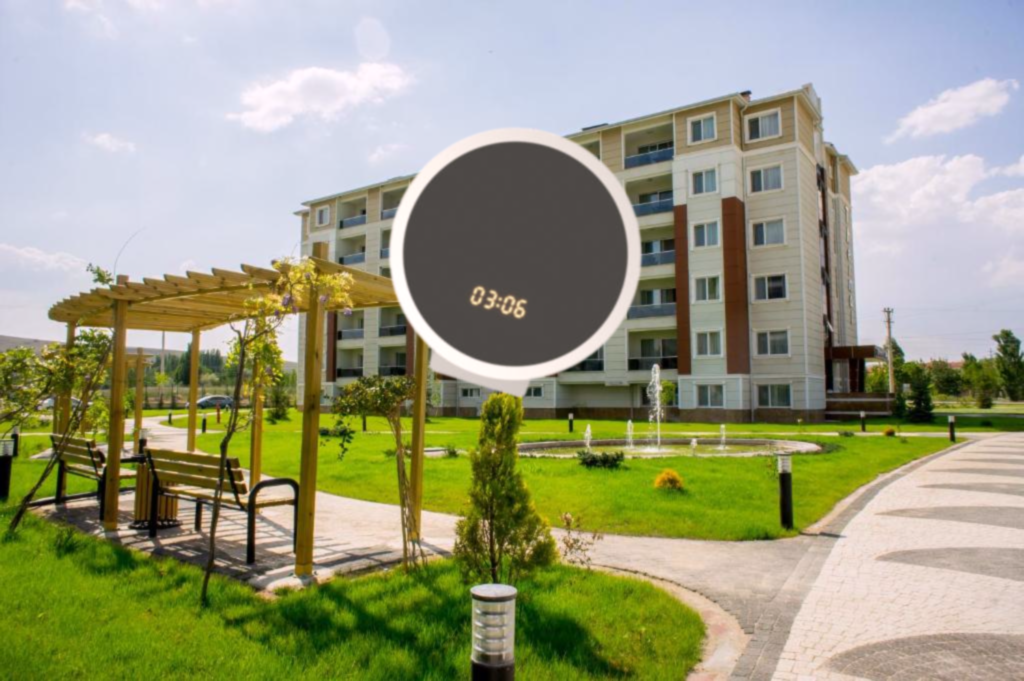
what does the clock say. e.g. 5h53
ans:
3h06
